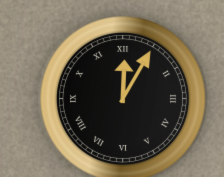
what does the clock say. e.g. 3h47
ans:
12h05
